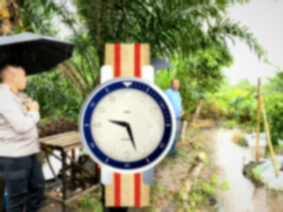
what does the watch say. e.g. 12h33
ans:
9h27
